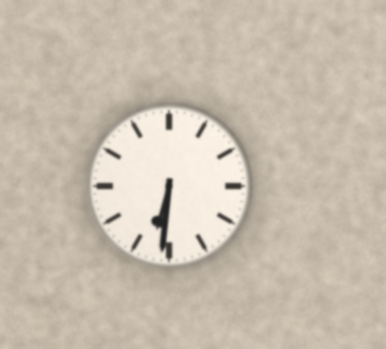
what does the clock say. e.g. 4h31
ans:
6h31
